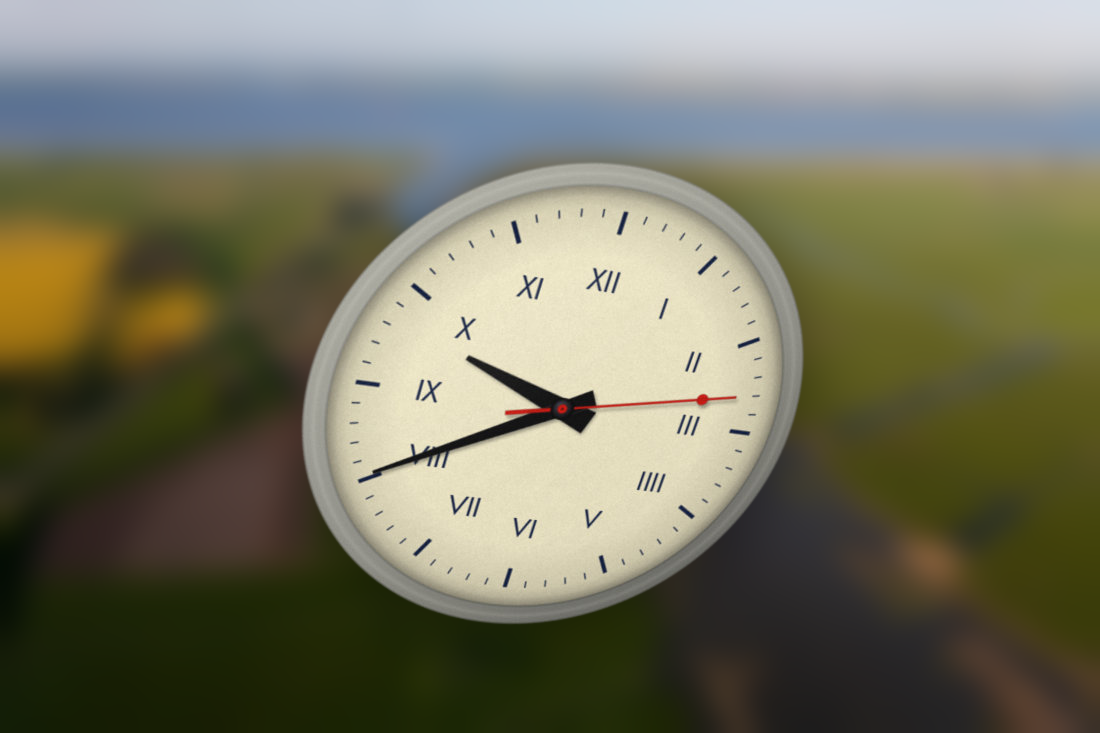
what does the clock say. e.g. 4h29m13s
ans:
9h40m13s
